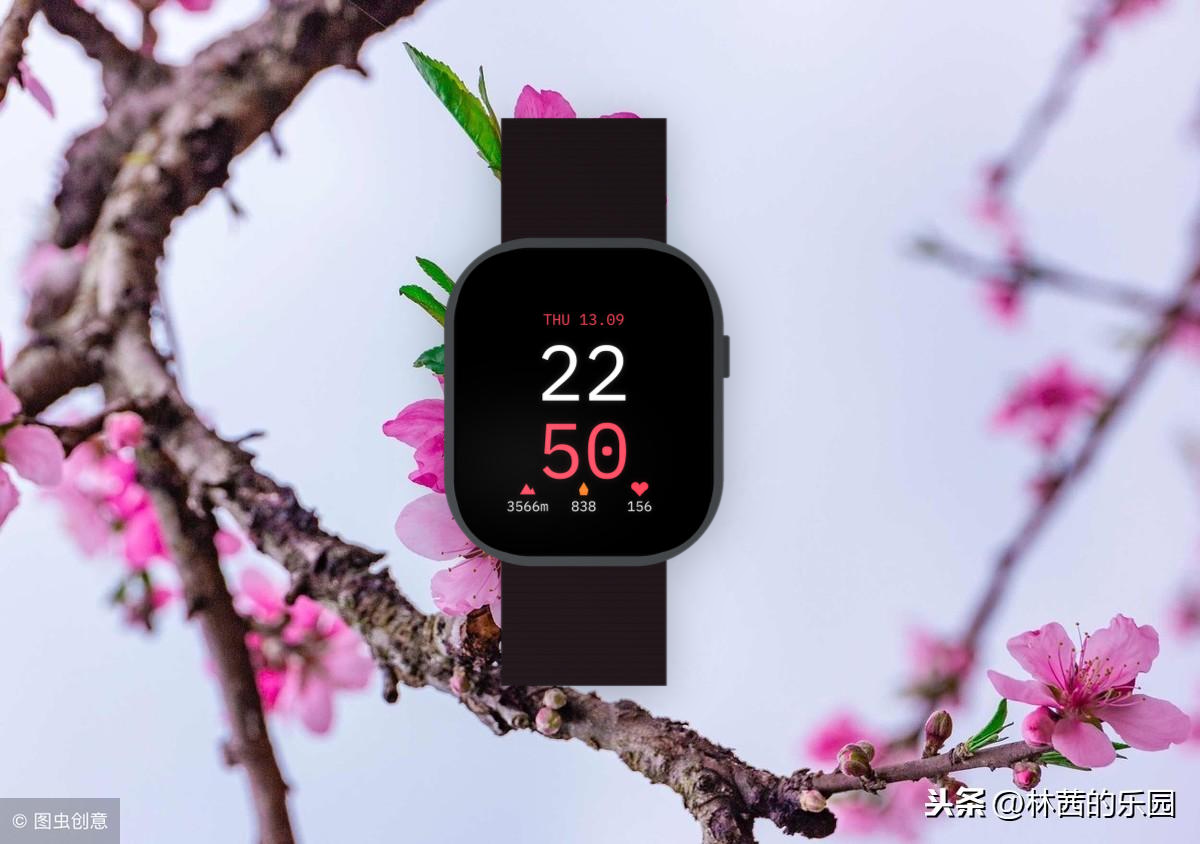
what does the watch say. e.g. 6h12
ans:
22h50
